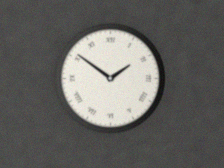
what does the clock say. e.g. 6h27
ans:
1h51
